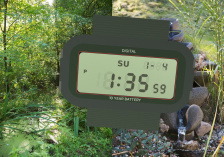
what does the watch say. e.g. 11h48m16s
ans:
1h35m59s
